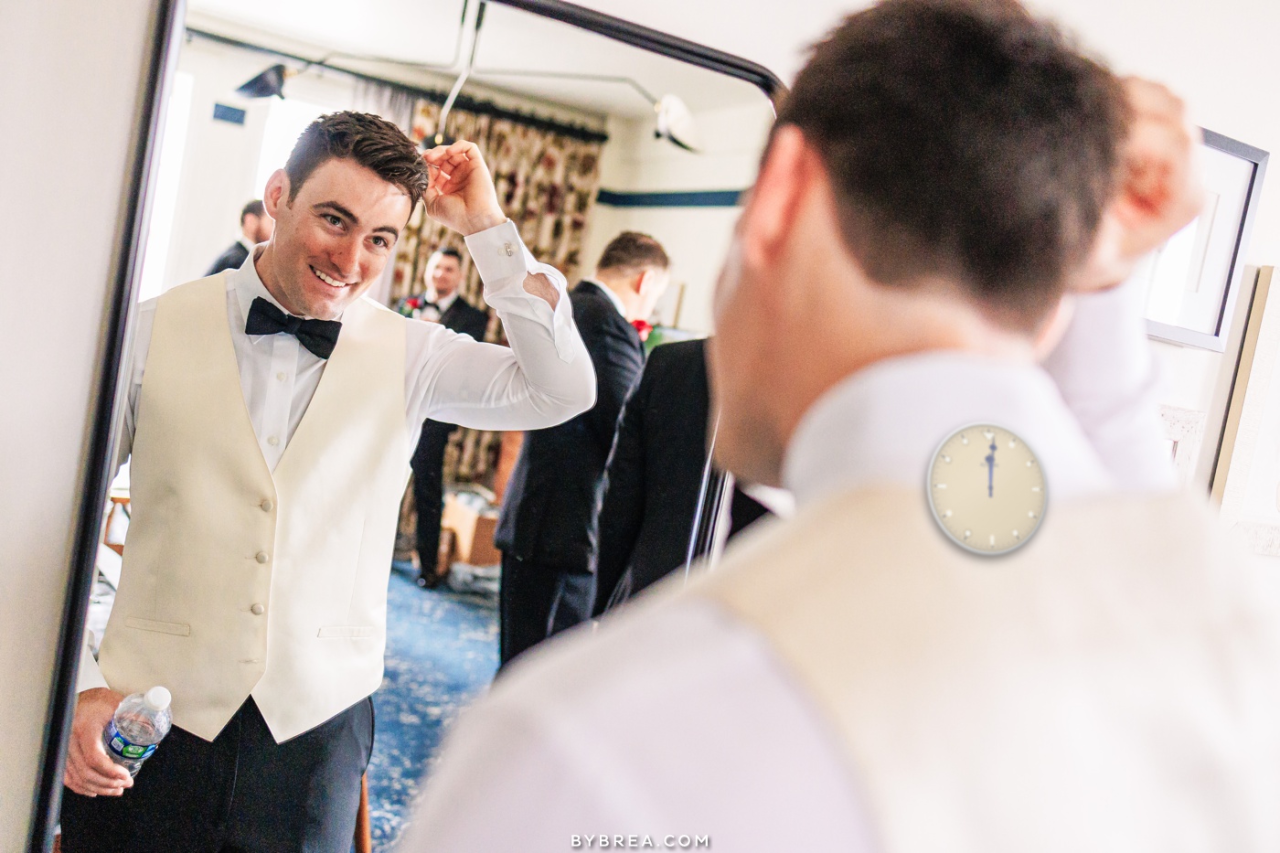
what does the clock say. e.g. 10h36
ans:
12h01
